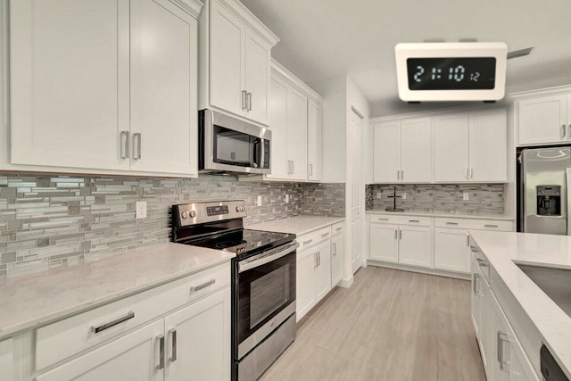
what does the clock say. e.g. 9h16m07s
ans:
21h10m12s
